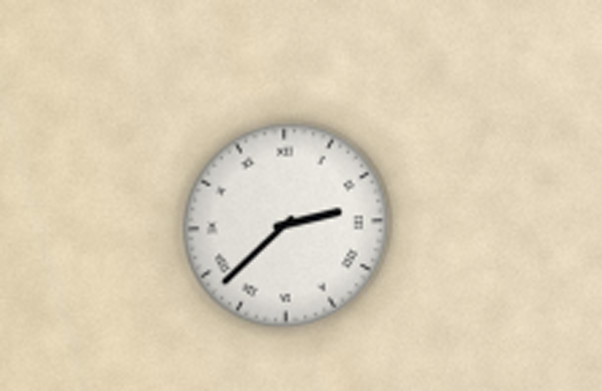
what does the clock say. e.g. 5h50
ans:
2h38
